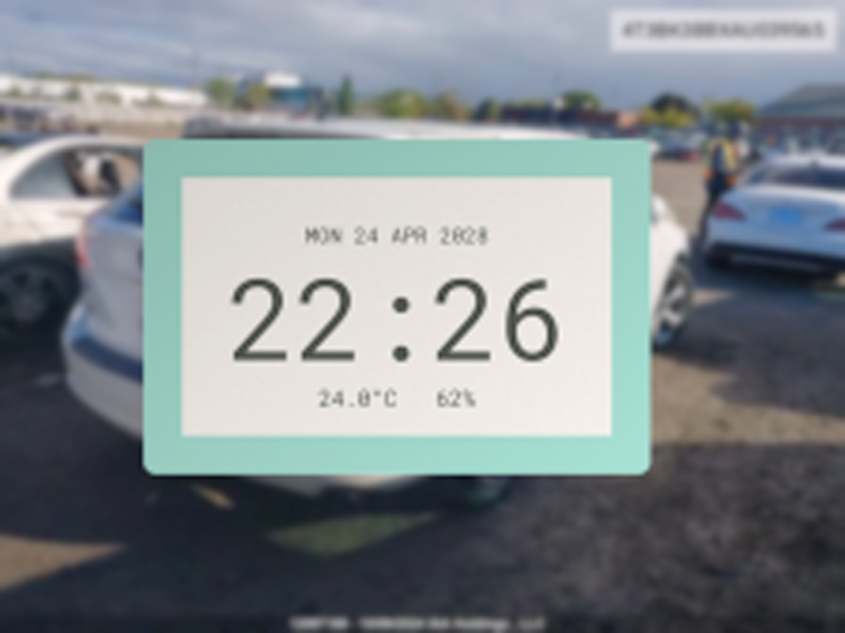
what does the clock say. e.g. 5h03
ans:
22h26
